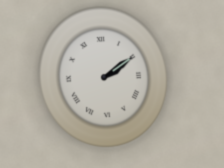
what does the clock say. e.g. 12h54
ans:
2h10
